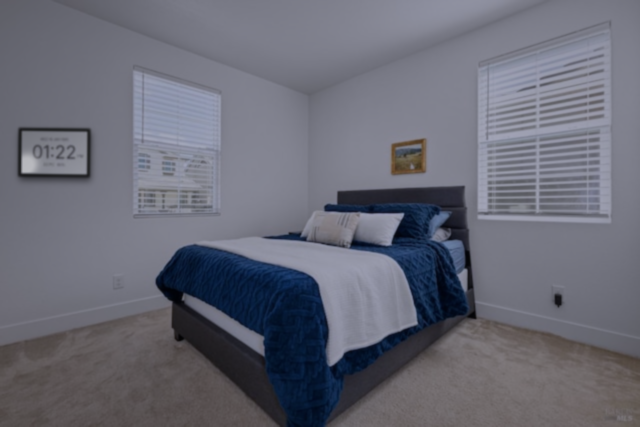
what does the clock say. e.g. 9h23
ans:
1h22
